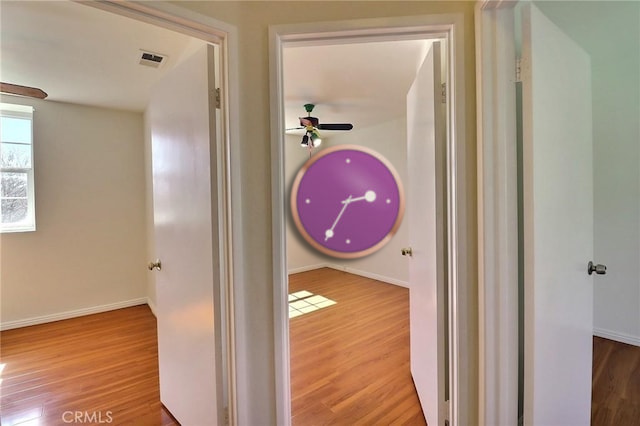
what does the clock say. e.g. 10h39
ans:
2h35
